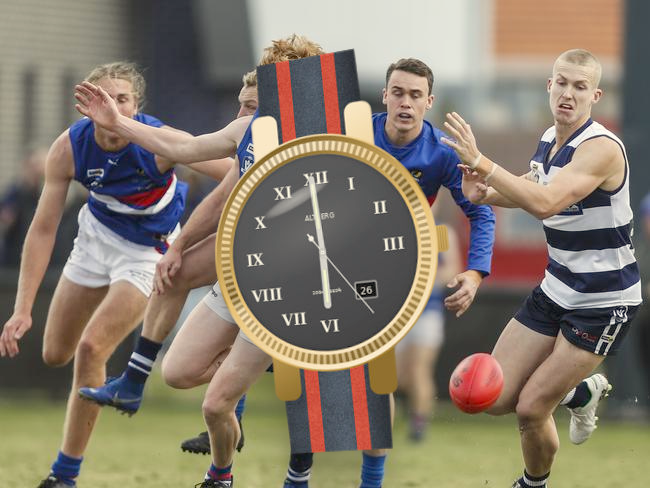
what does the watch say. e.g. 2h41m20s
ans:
5h59m24s
